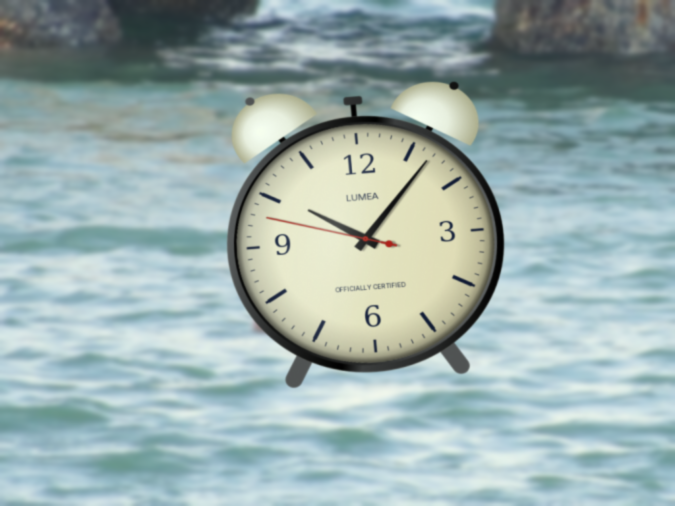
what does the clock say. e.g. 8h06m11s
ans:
10h06m48s
